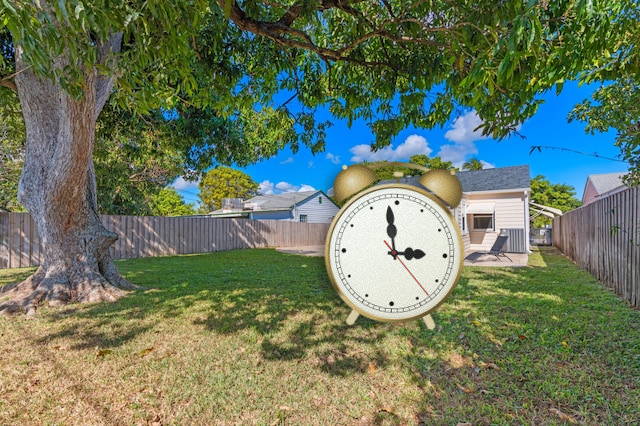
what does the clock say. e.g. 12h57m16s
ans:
2h58m23s
